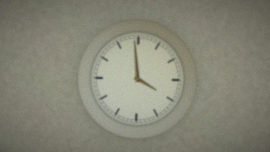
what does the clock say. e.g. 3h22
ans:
3h59
